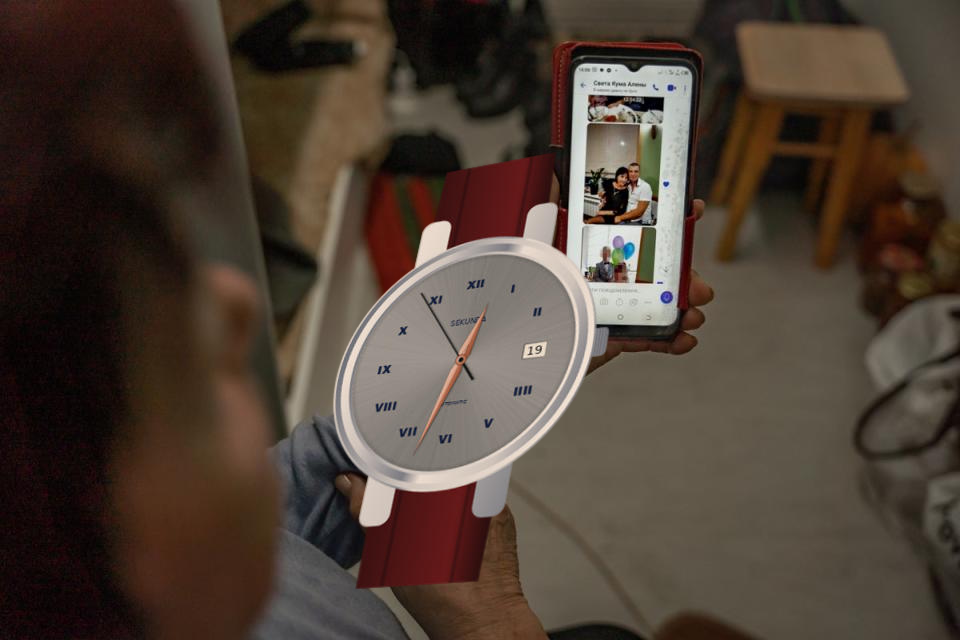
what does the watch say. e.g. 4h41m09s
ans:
12h32m54s
